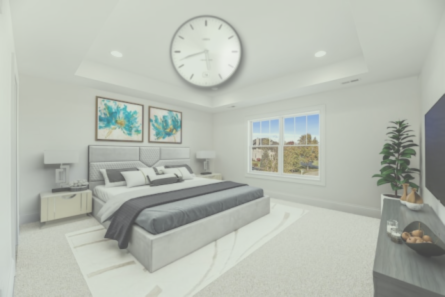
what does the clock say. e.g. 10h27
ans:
5h42
